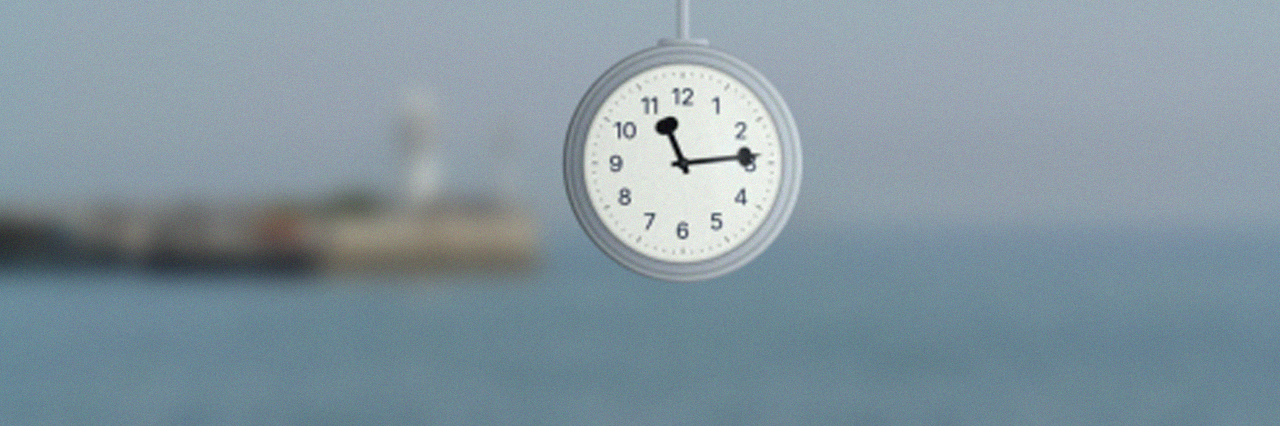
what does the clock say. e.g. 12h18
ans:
11h14
